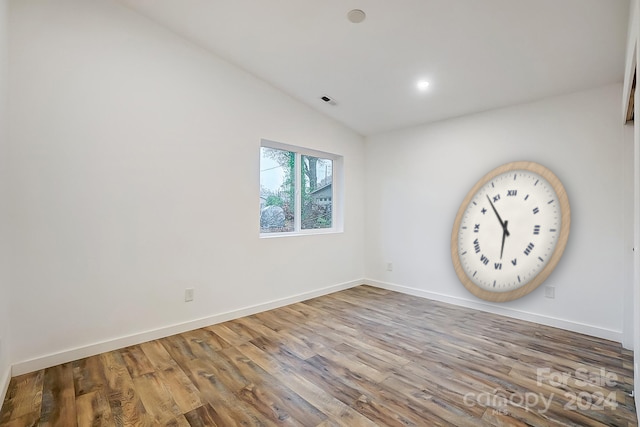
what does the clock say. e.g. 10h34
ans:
5h53
